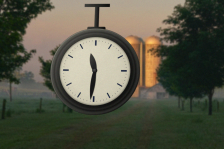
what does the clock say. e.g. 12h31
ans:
11h31
